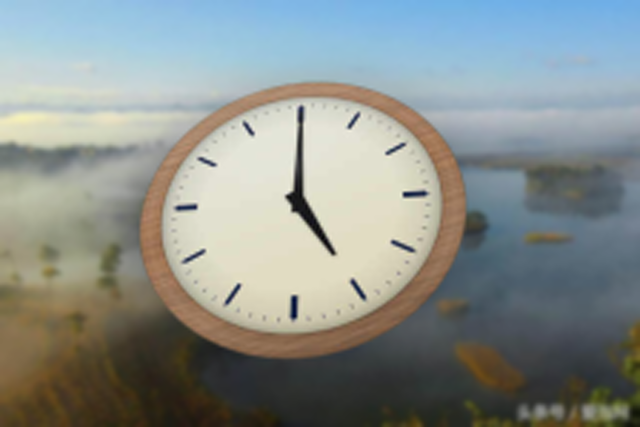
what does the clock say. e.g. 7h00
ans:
5h00
